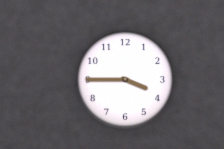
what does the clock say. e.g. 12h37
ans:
3h45
